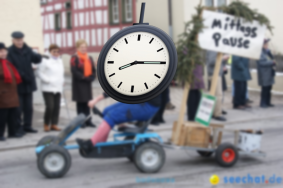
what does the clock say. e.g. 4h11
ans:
8h15
